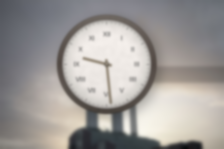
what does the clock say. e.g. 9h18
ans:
9h29
